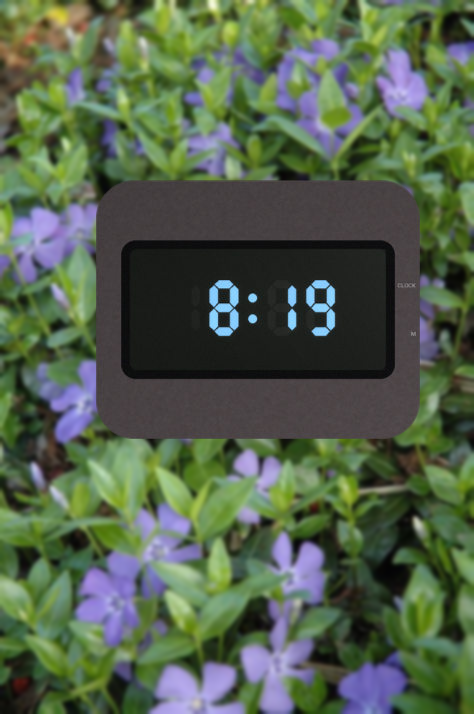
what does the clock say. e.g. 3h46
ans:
8h19
